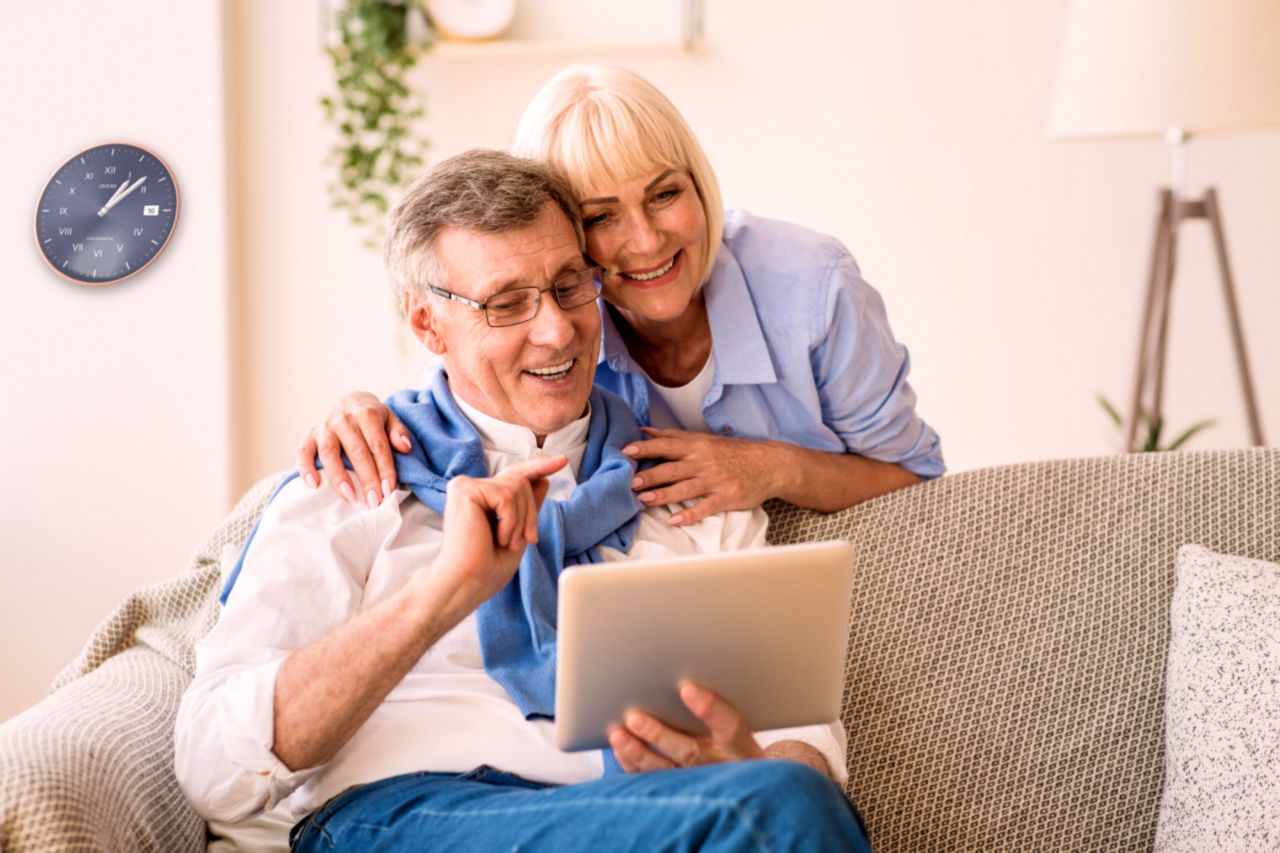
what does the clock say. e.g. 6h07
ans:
1h08
